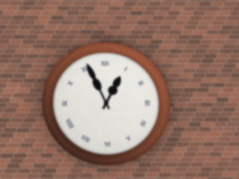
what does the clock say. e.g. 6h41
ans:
12h56
